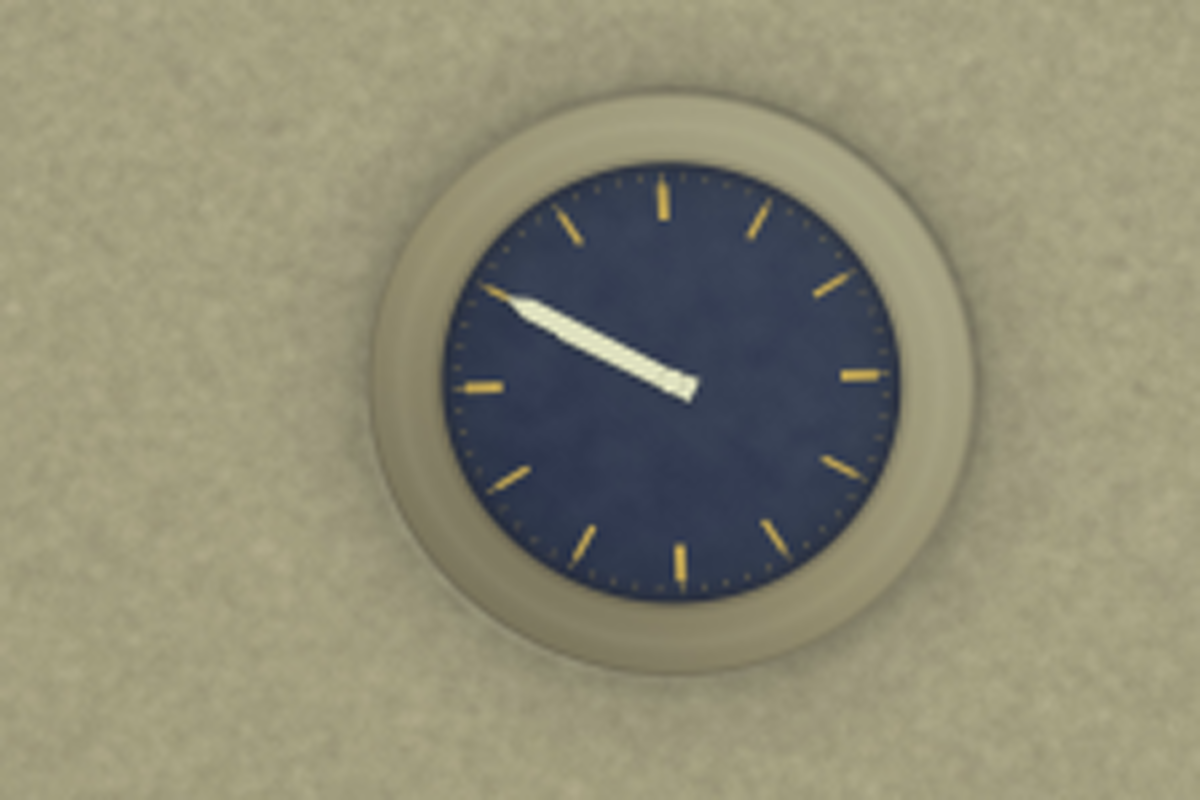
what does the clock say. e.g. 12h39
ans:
9h50
